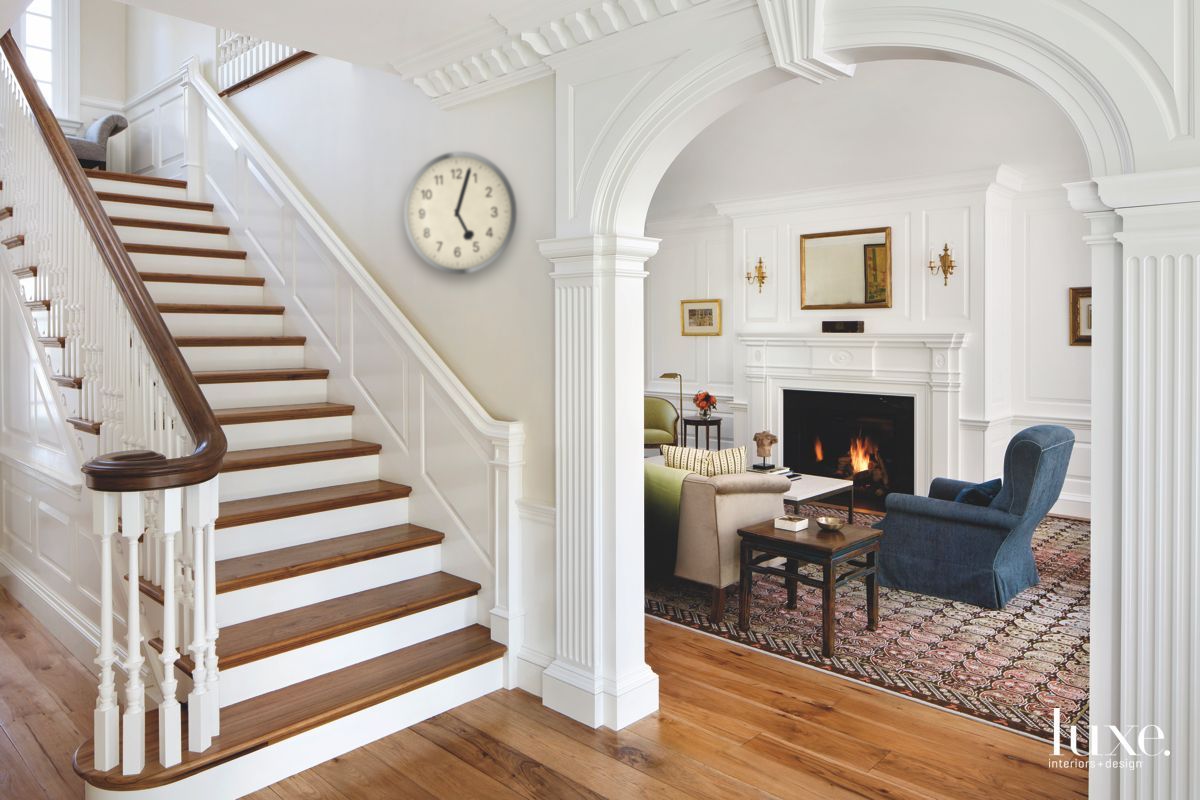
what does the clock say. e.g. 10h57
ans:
5h03
